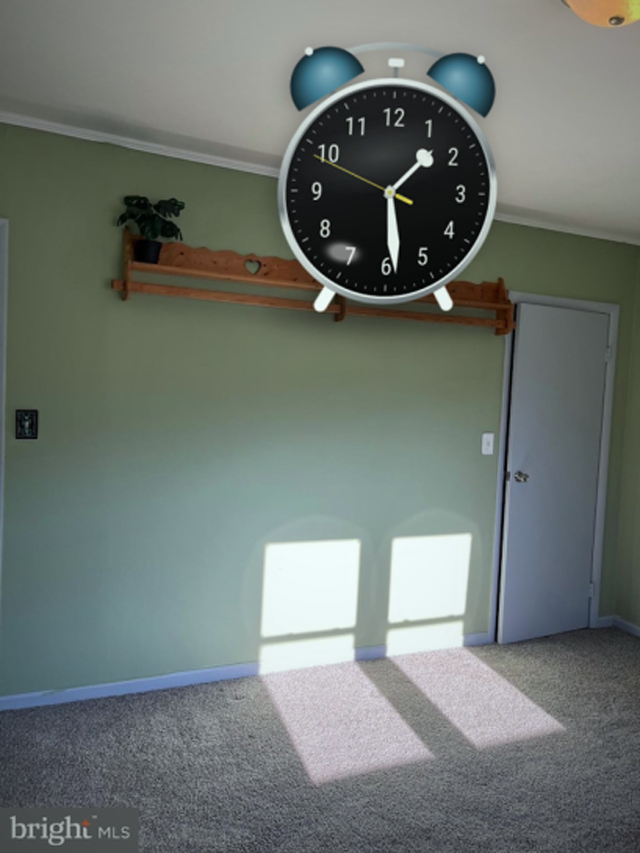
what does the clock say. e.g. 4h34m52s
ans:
1h28m49s
